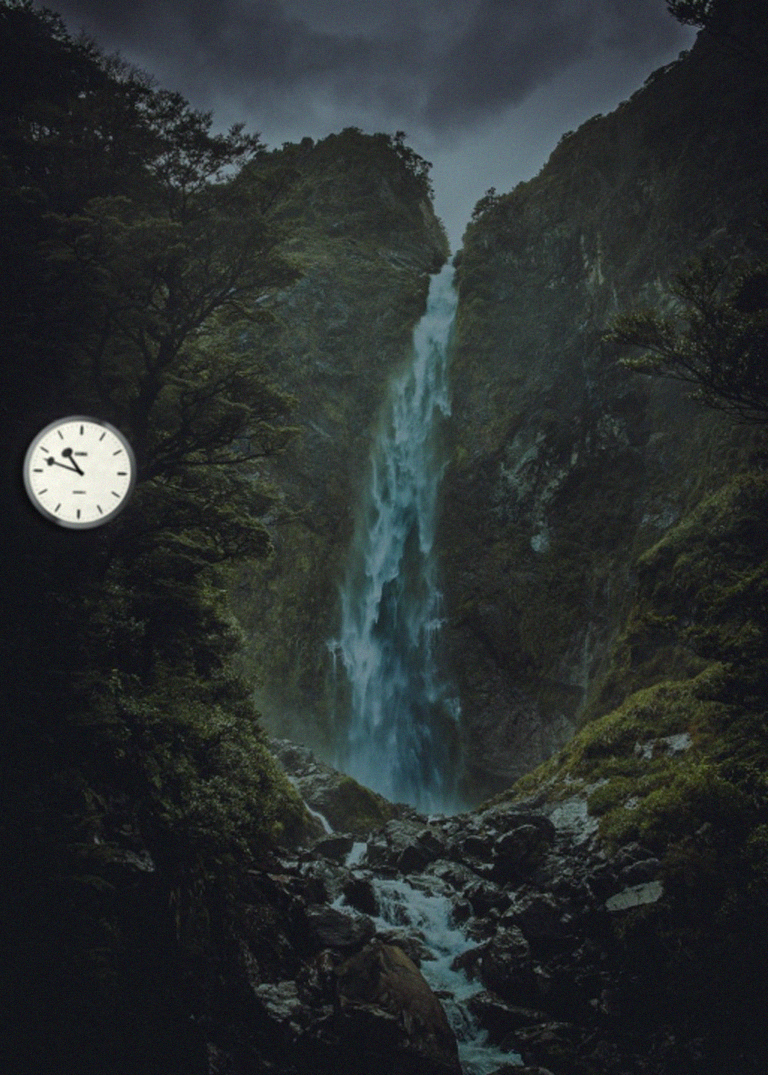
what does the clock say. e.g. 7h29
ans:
10h48
